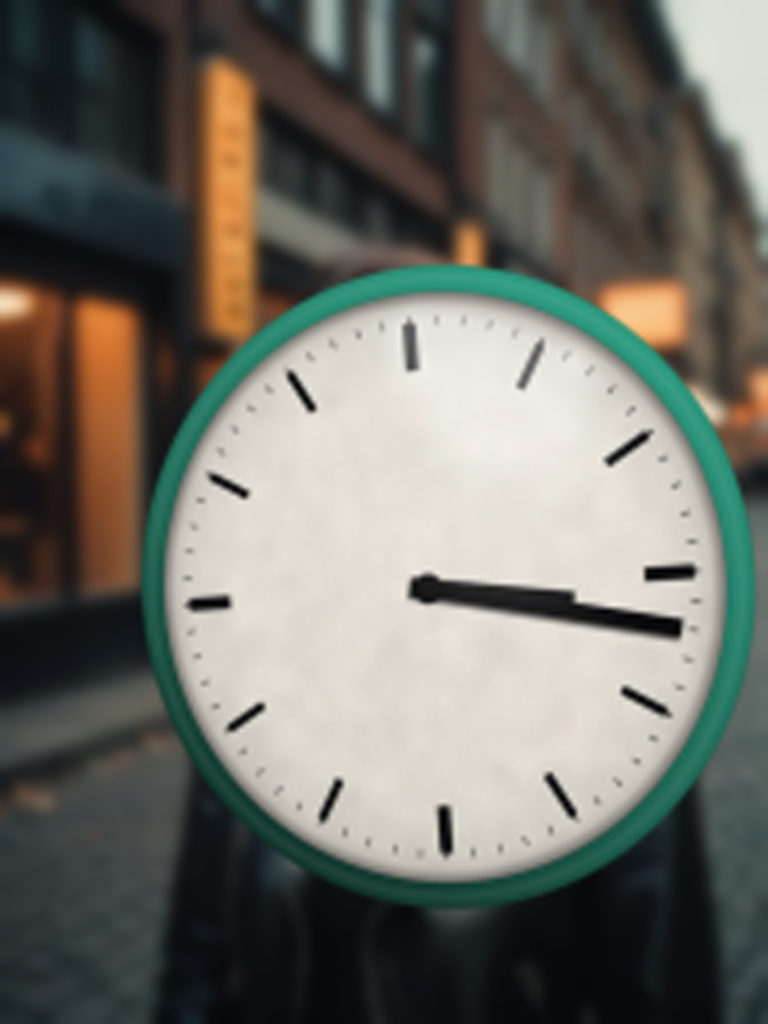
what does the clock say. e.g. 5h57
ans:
3h17
